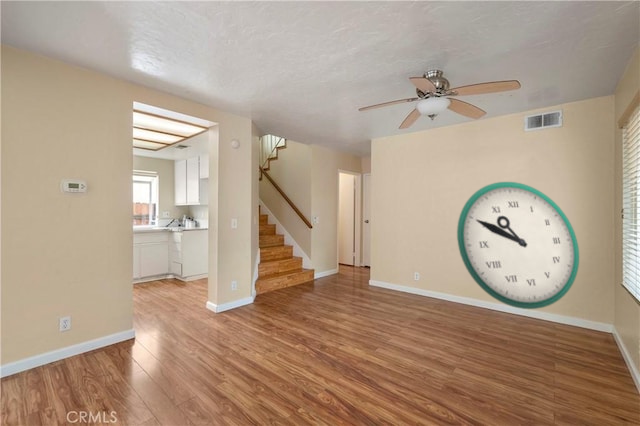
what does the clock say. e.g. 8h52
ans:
10h50
